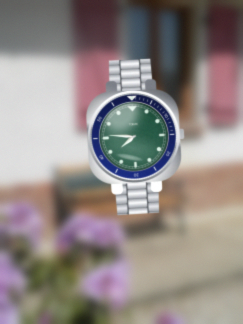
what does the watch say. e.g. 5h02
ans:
7h46
